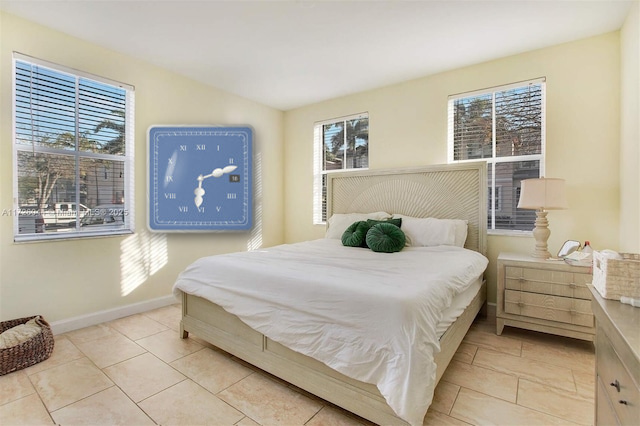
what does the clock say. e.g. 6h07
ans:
6h12
